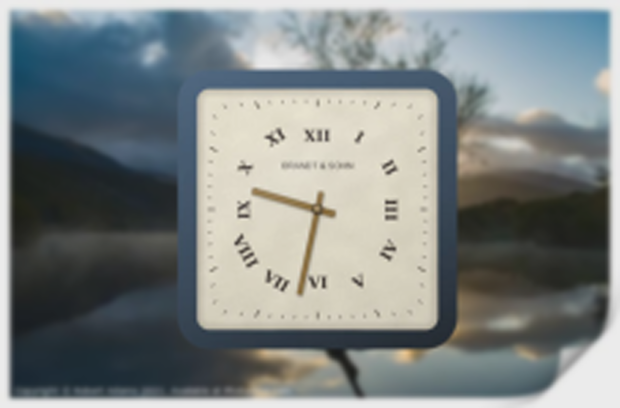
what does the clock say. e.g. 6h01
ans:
9h32
